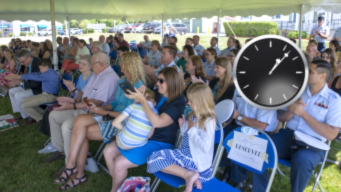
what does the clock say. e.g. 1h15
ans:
1h07
